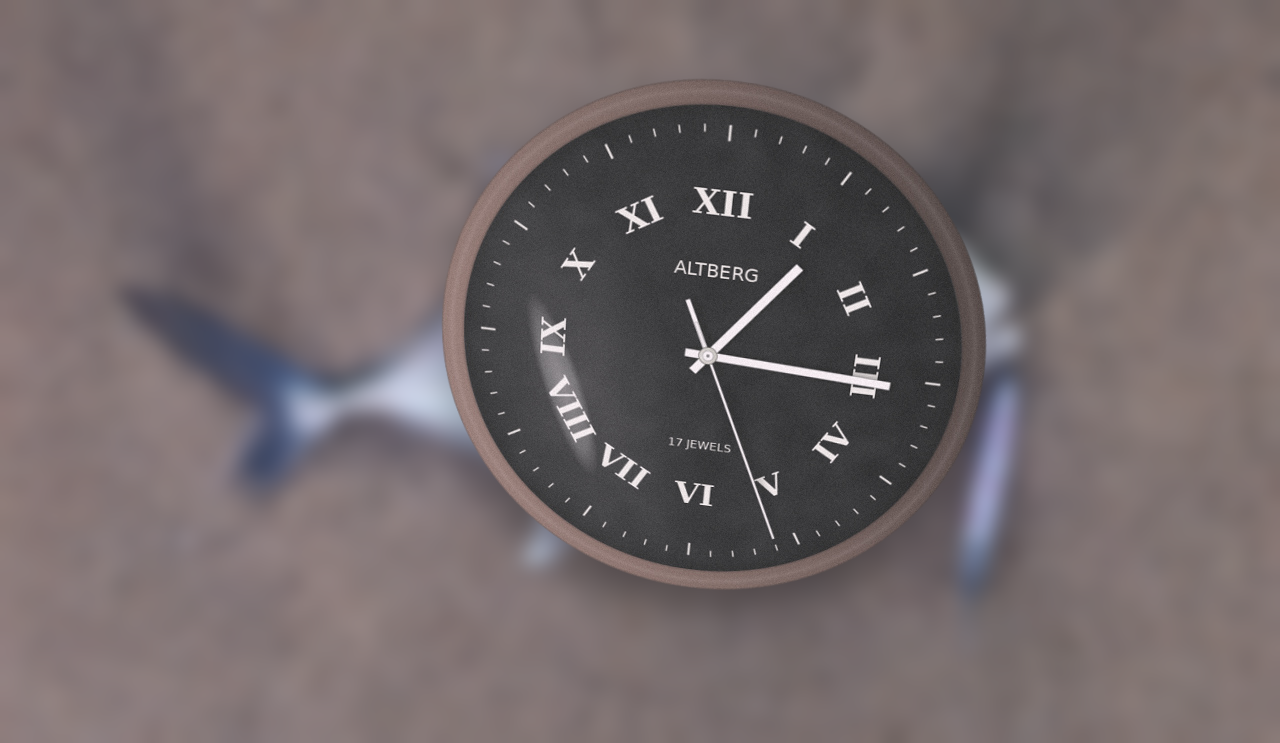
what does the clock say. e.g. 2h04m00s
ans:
1h15m26s
